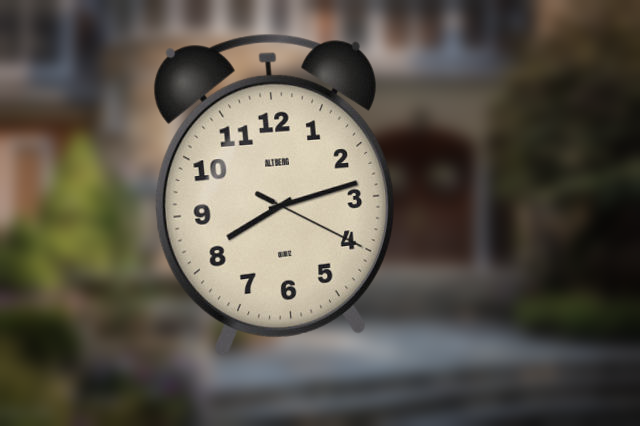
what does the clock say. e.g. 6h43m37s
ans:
8h13m20s
